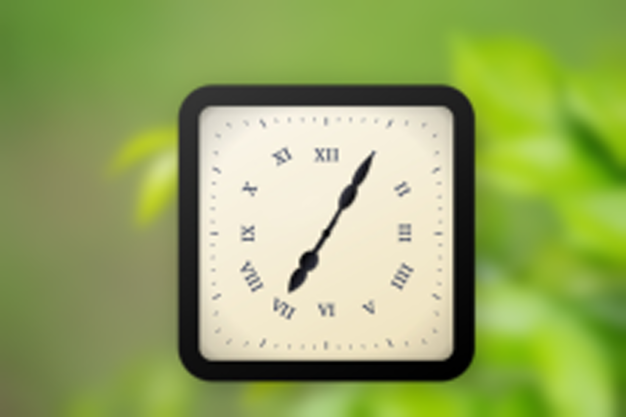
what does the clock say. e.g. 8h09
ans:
7h05
